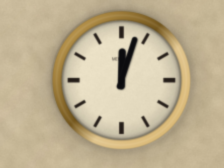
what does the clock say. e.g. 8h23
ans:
12h03
